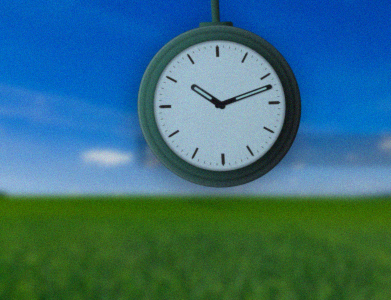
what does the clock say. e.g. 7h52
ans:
10h12
